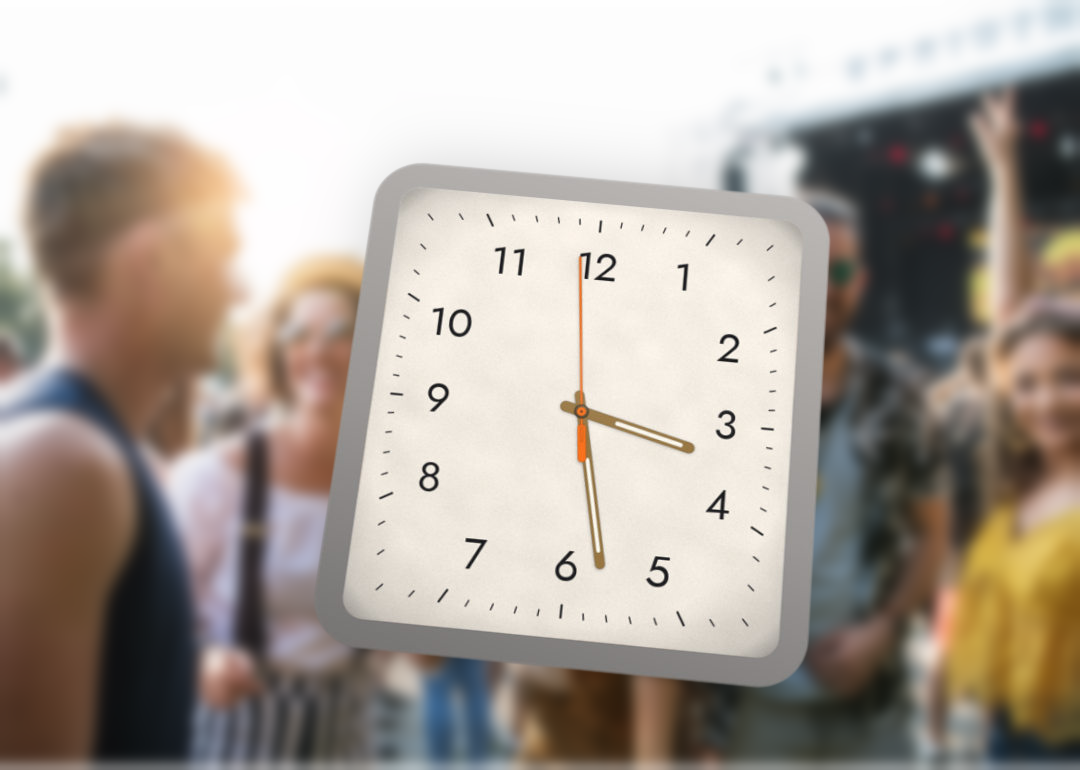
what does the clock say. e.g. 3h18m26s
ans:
3h27m59s
